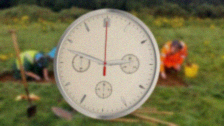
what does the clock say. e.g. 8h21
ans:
2h48
